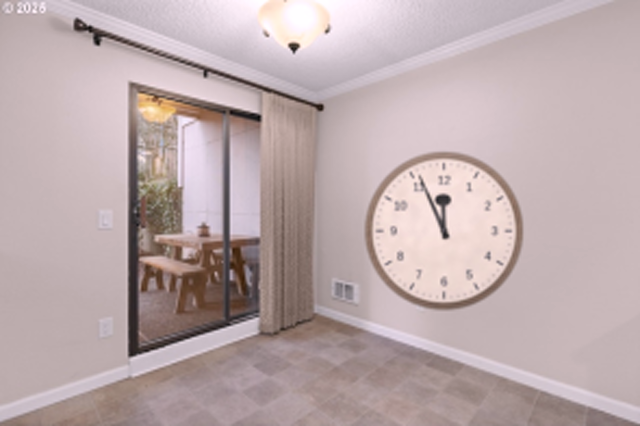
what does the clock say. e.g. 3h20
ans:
11h56
